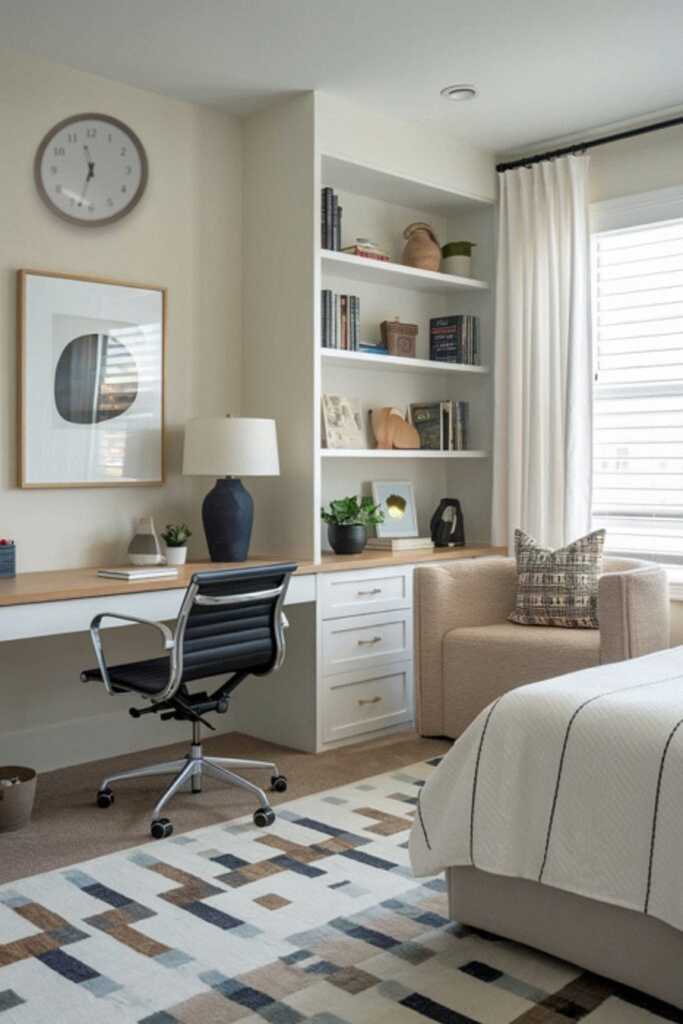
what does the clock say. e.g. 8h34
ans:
11h33
